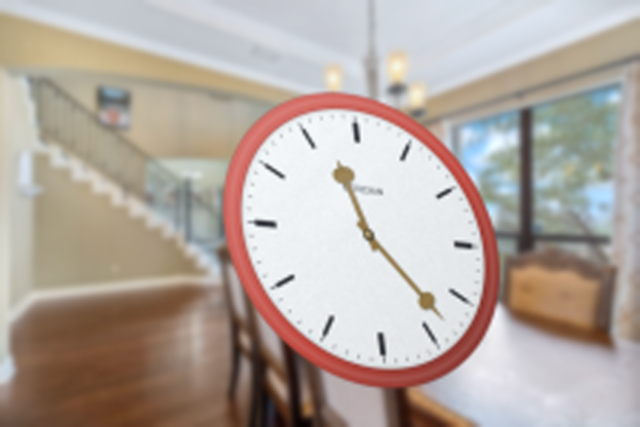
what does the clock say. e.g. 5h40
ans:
11h23
